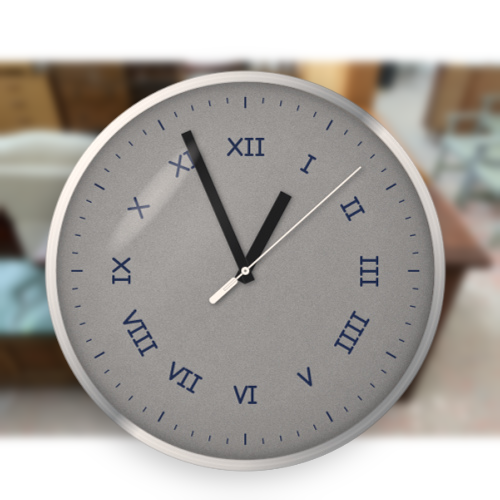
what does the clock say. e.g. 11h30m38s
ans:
12h56m08s
